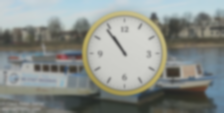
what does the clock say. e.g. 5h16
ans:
10h54
